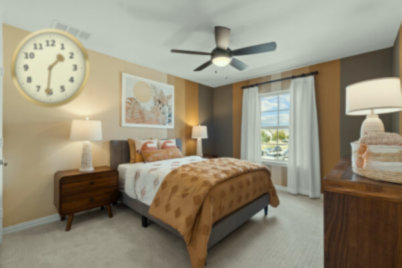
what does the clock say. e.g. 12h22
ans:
1h31
